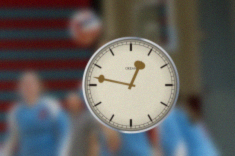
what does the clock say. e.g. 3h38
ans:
12h47
